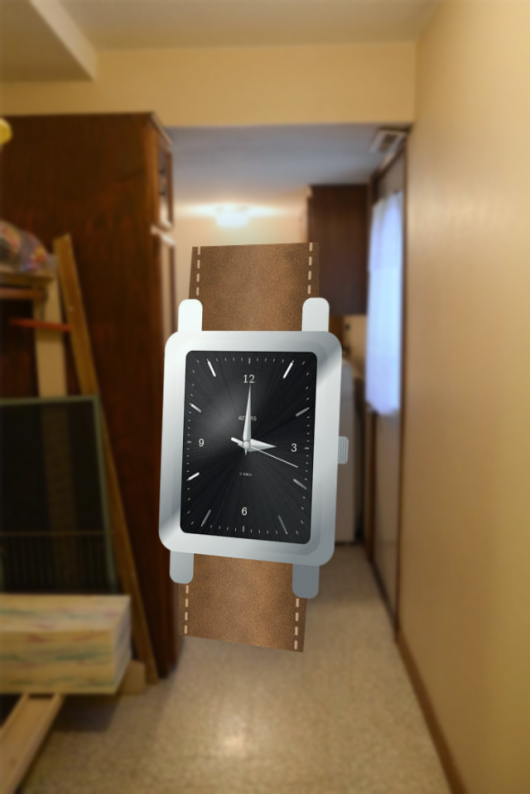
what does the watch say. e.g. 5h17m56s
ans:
3h00m18s
